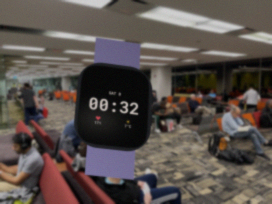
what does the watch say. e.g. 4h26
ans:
0h32
